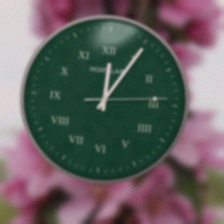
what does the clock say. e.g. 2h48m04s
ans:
12h05m14s
